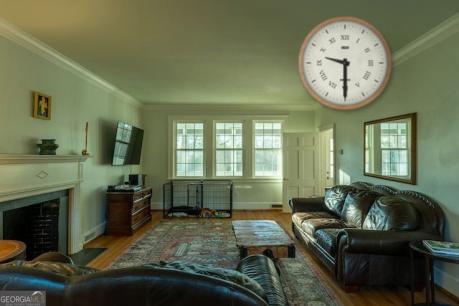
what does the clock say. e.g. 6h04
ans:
9h30
